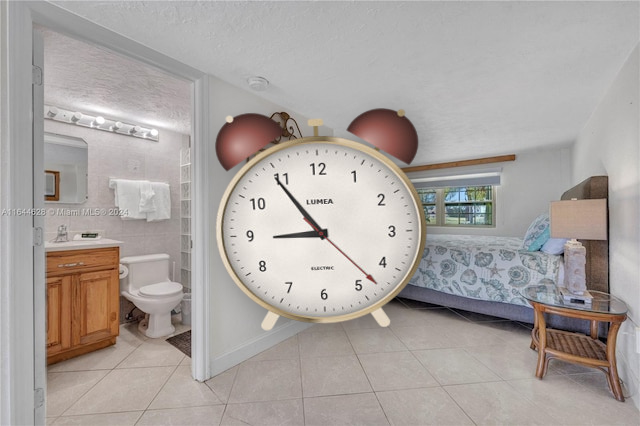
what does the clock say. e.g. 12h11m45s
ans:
8h54m23s
